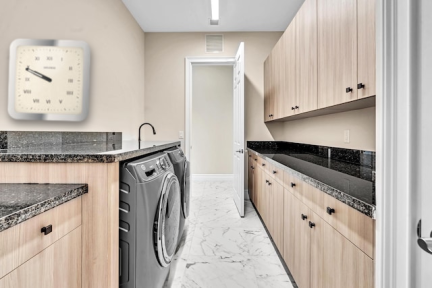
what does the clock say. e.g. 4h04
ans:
9h49
